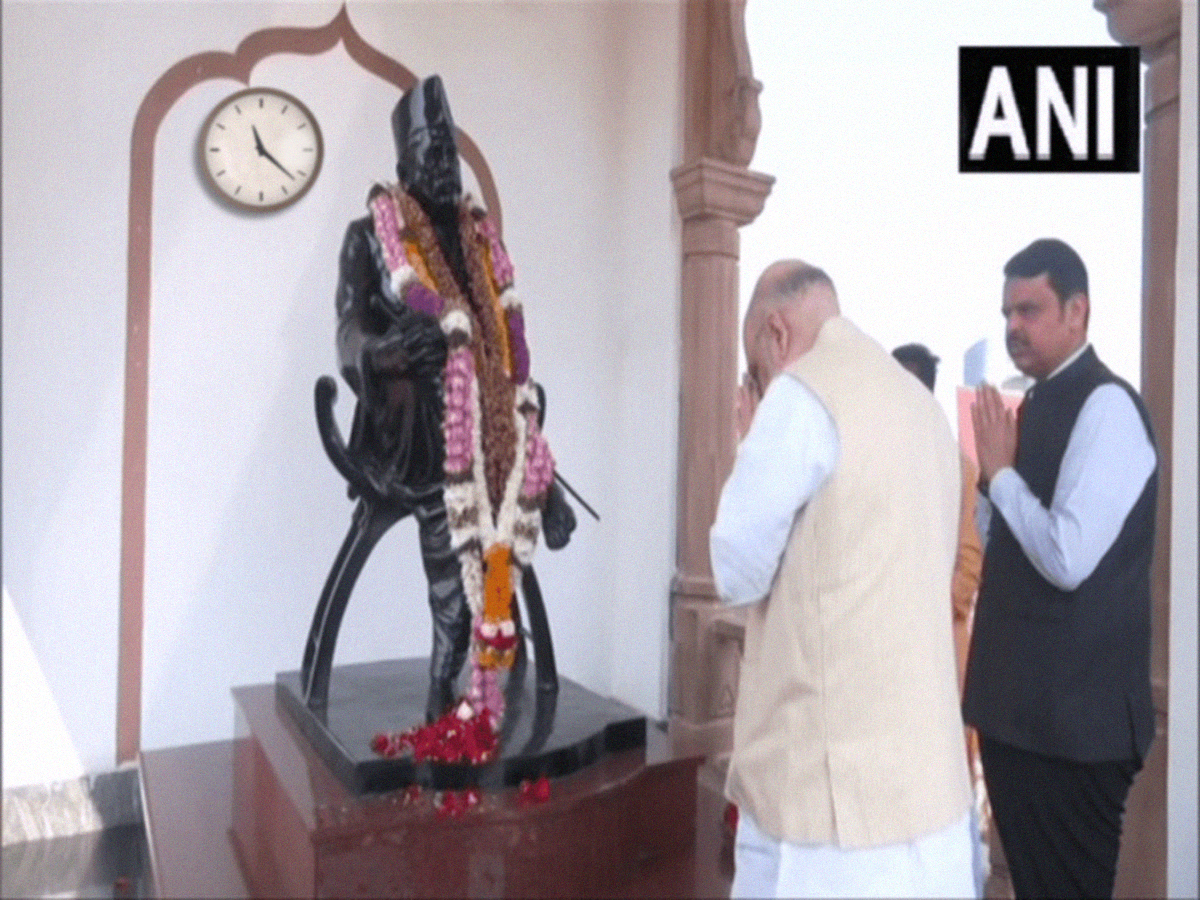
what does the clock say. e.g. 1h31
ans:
11h22
